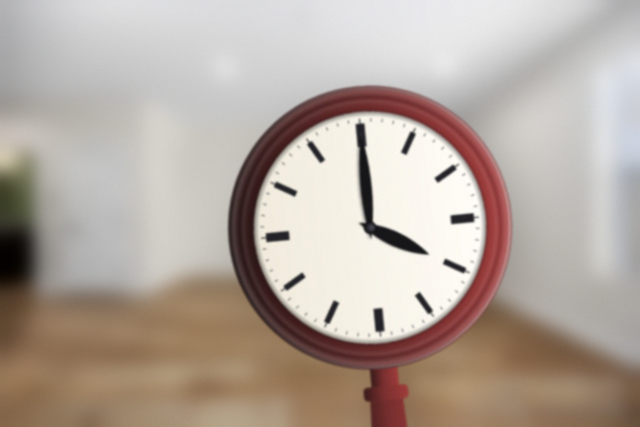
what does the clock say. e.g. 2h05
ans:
4h00
